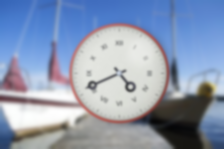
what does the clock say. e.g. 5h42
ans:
4h41
